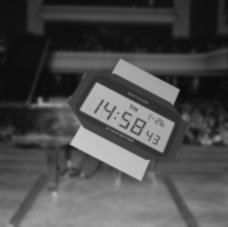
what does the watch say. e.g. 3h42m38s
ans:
14h58m43s
